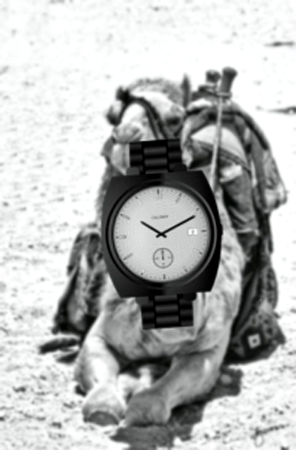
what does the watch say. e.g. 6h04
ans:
10h11
